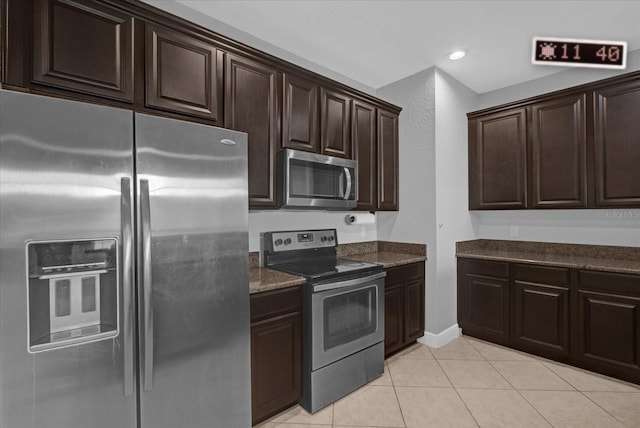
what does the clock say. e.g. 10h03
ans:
11h40
